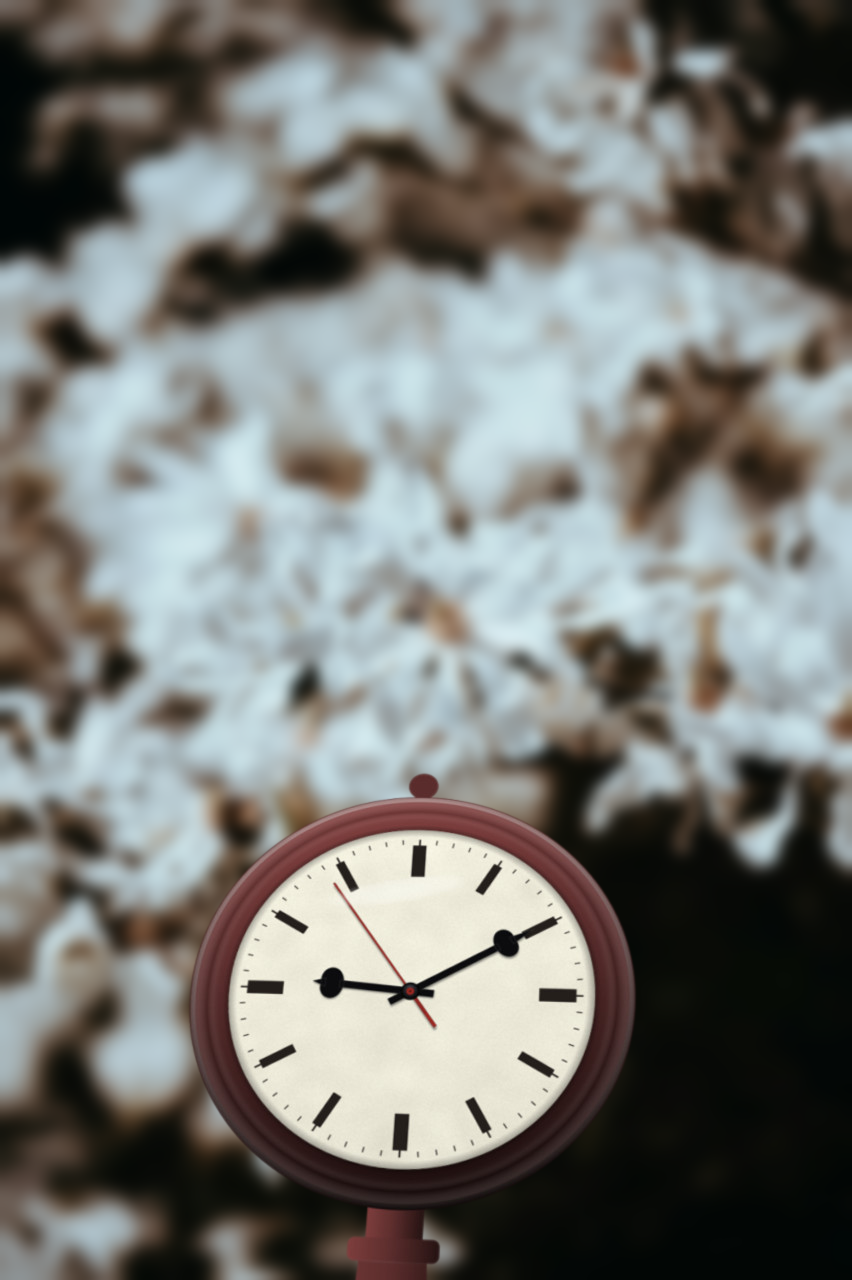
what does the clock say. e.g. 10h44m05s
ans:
9h09m54s
